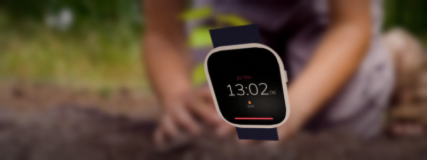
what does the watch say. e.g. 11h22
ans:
13h02
